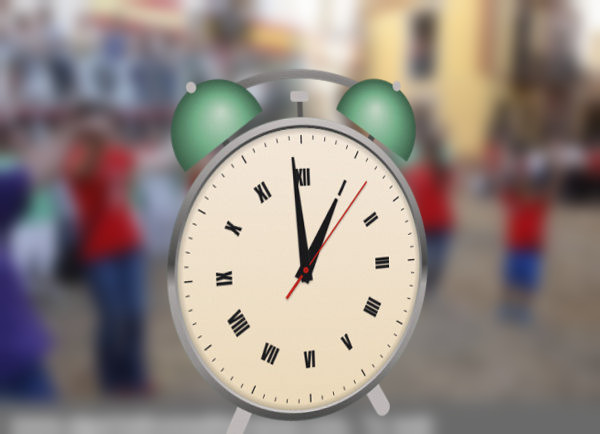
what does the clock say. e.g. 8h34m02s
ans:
12h59m07s
